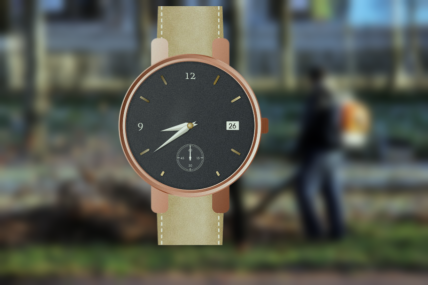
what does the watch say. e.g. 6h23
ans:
8h39
